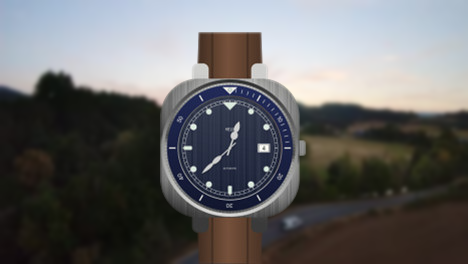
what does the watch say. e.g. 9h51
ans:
12h38
